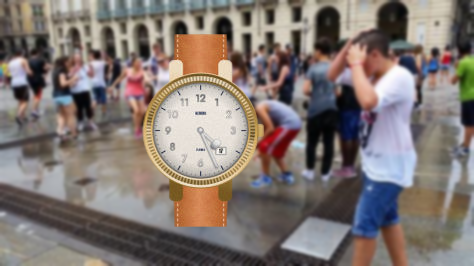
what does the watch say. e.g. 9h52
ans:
4h26
